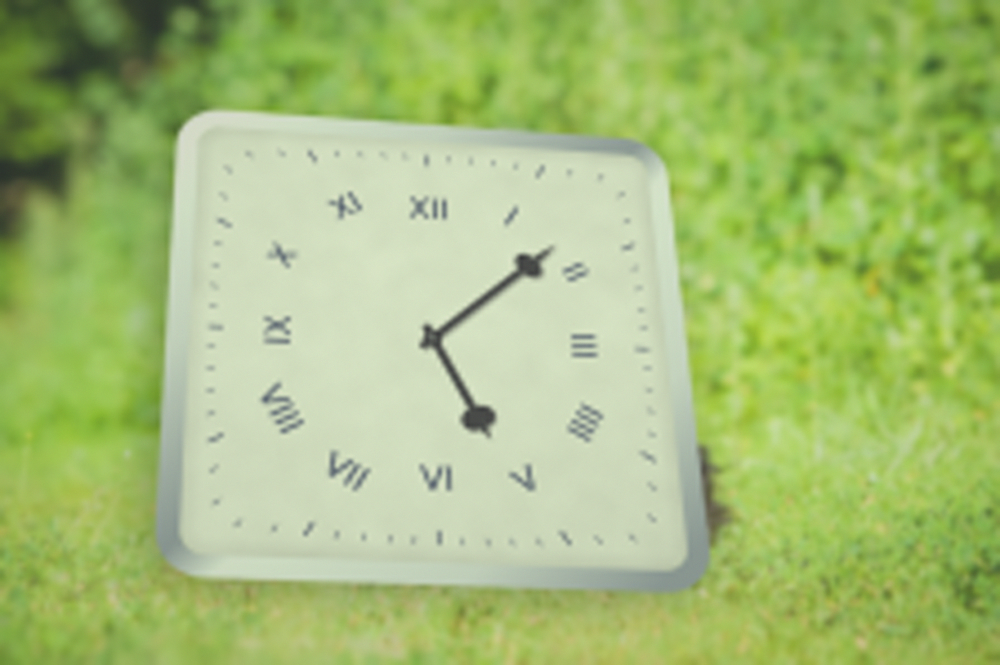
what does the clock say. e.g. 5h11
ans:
5h08
